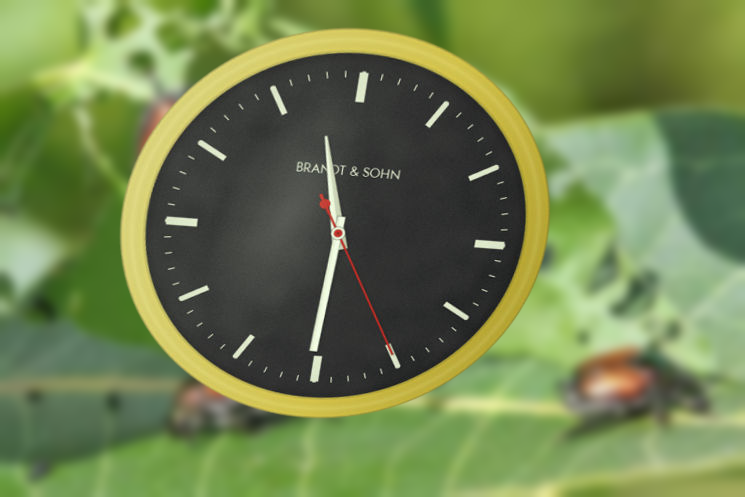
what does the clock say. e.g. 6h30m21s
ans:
11h30m25s
